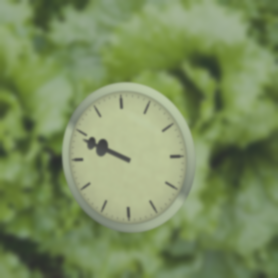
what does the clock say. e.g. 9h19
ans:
9h49
